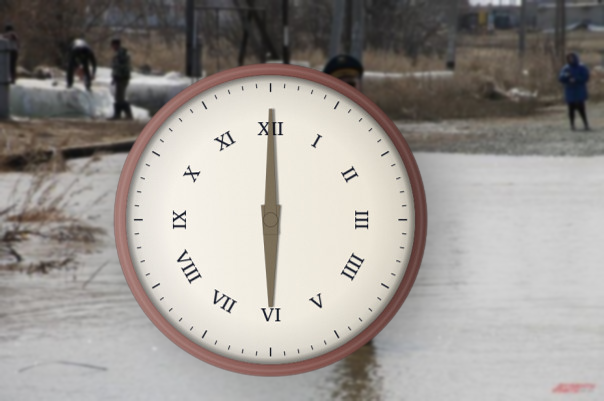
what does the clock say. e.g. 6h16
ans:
6h00
